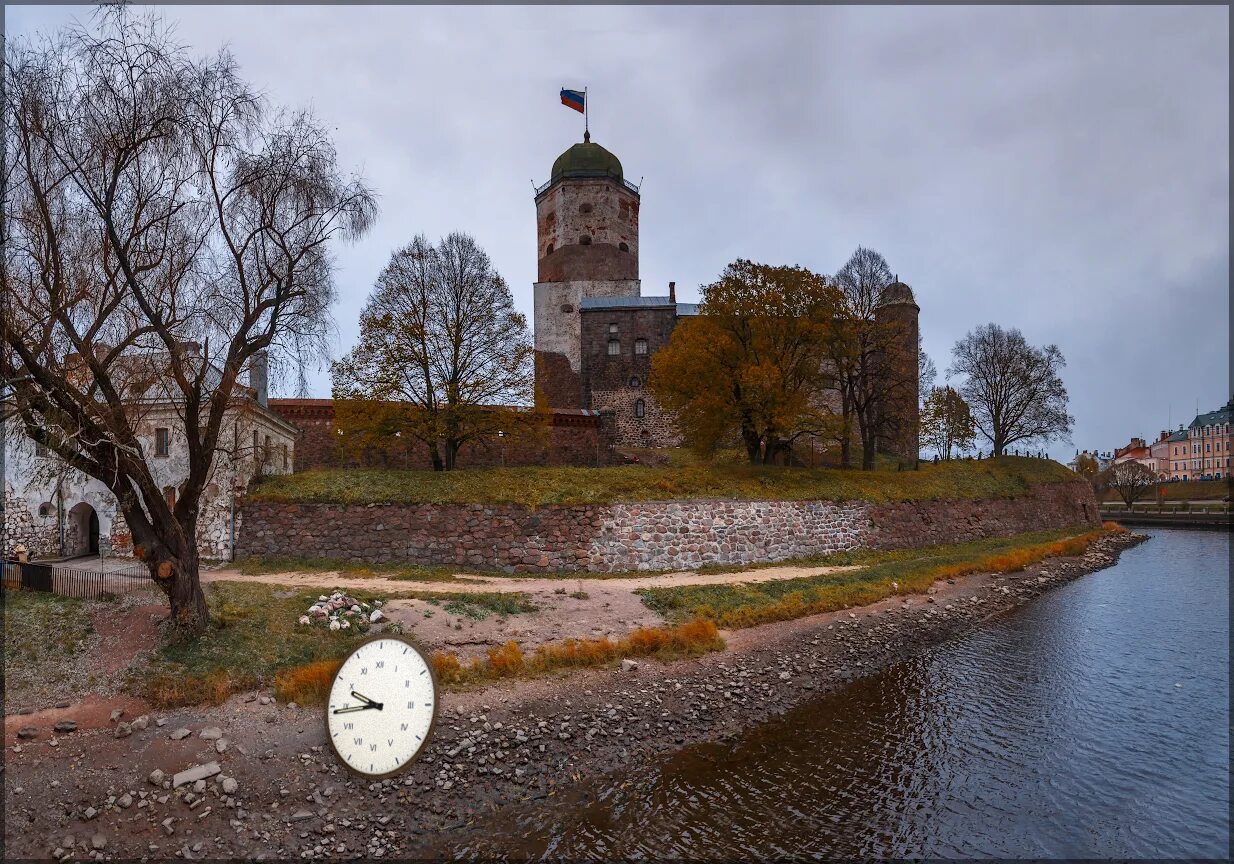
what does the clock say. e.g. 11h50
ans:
9h44
